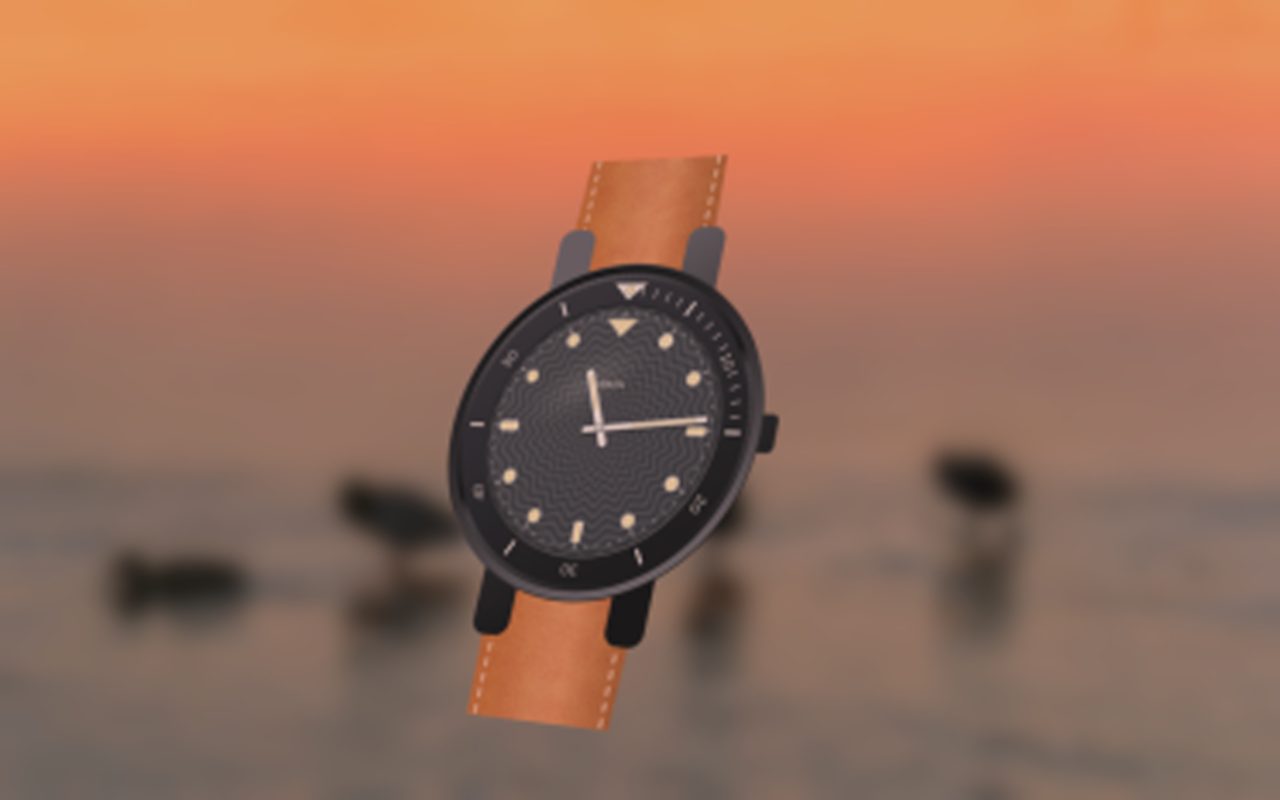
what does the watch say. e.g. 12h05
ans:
11h14
